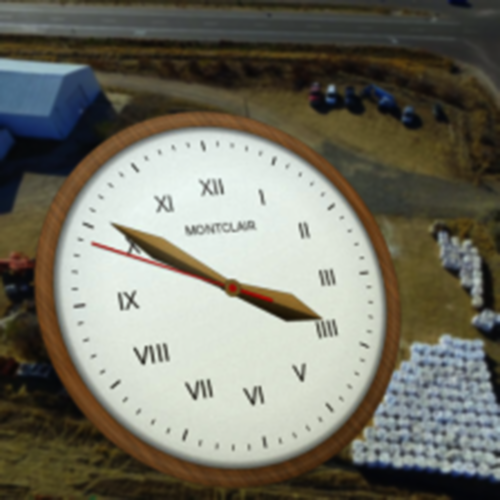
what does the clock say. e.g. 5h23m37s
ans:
3h50m49s
